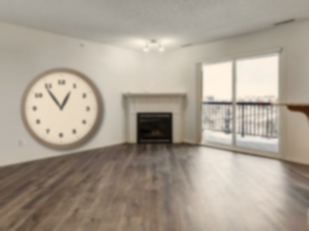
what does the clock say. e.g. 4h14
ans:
12h54
